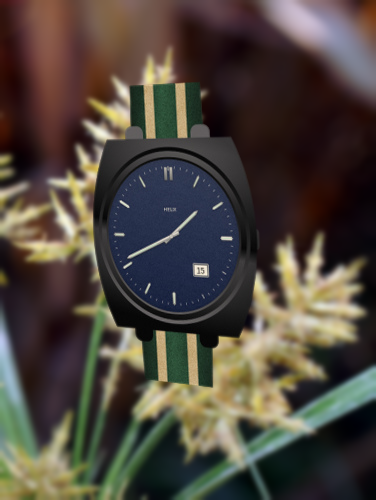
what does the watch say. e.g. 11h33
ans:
1h41
